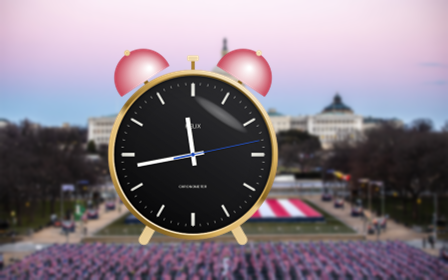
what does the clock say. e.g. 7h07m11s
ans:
11h43m13s
